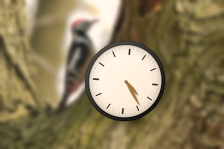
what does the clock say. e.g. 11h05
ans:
4h24
